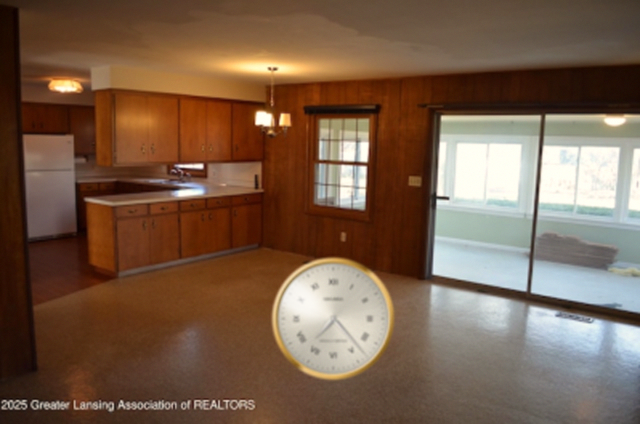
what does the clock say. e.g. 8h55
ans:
7h23
